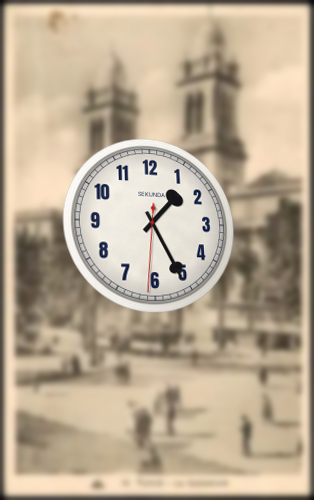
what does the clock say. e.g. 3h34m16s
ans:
1h25m31s
